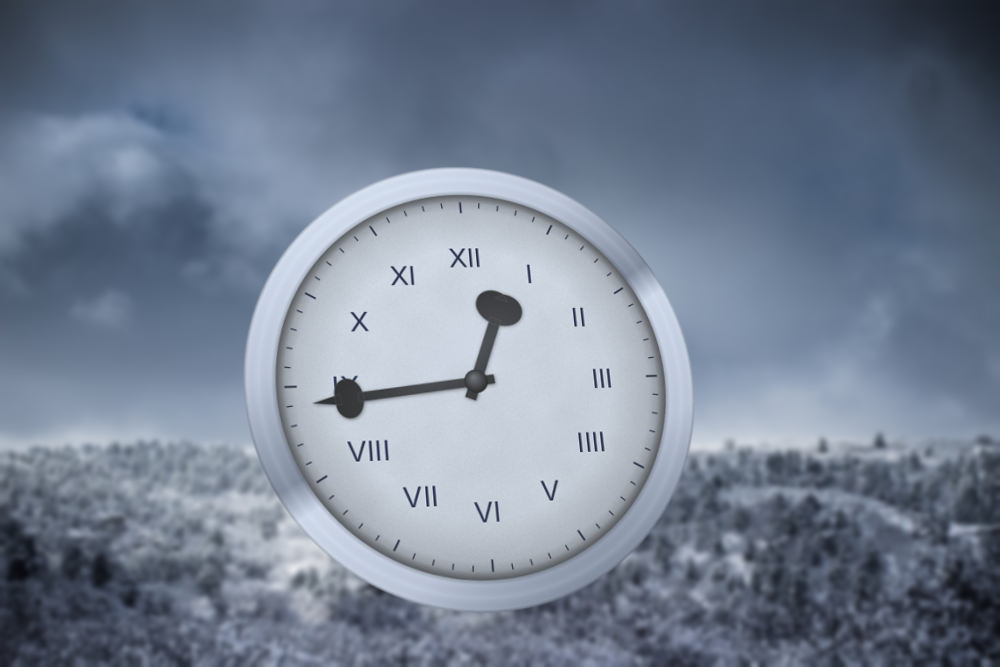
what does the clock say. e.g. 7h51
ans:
12h44
